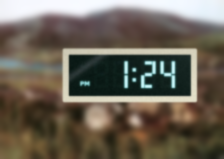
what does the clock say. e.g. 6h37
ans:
1h24
